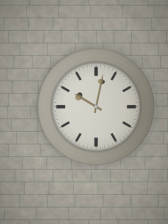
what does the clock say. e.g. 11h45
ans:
10h02
